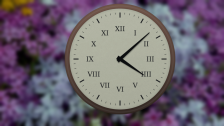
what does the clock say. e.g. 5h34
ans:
4h08
